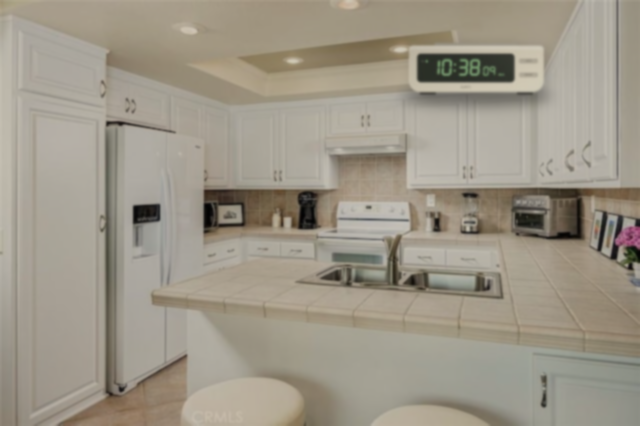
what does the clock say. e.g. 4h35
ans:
10h38
